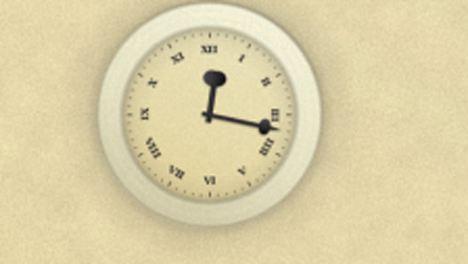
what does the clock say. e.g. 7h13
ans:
12h17
